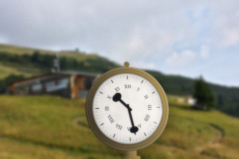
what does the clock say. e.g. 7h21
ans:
10h28
